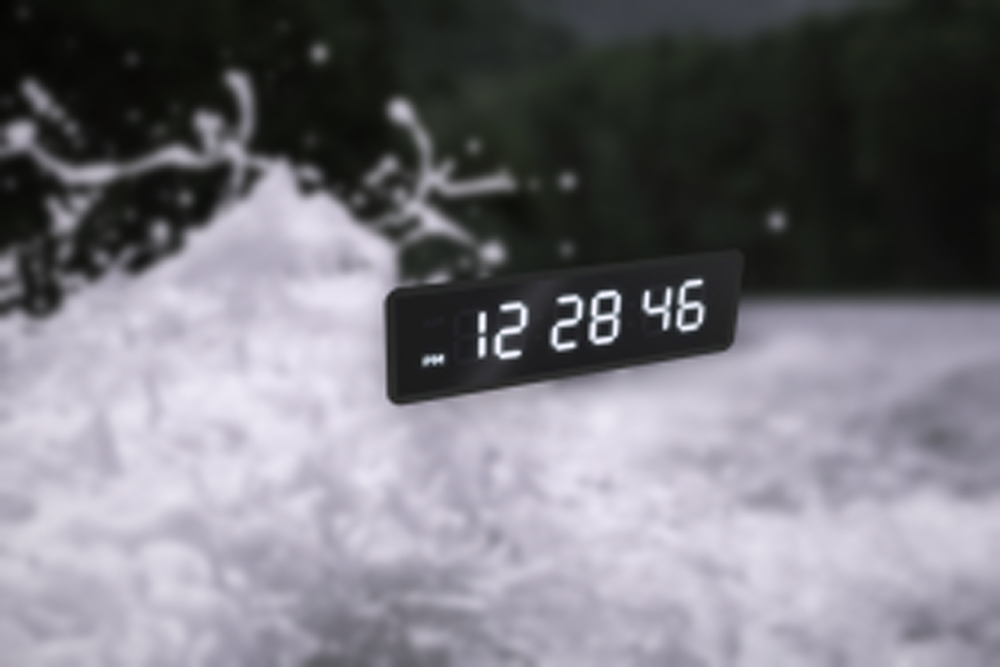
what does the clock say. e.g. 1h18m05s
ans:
12h28m46s
